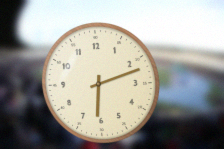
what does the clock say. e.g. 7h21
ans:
6h12
